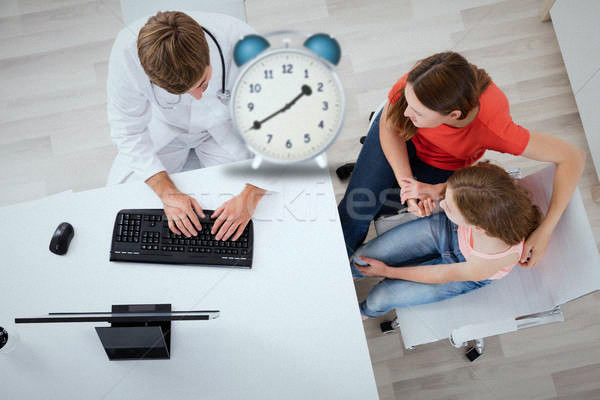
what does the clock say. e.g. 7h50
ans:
1h40
